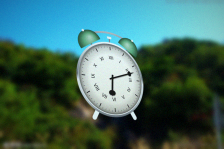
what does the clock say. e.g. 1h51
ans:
6h12
